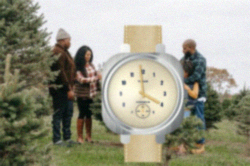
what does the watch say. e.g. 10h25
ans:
3h59
